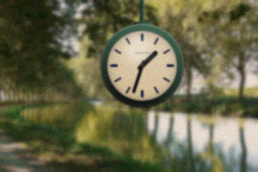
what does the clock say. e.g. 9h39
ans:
1h33
